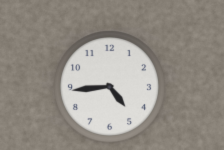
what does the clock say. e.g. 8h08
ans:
4h44
